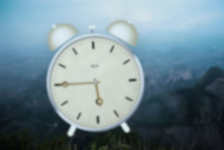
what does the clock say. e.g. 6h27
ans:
5h45
